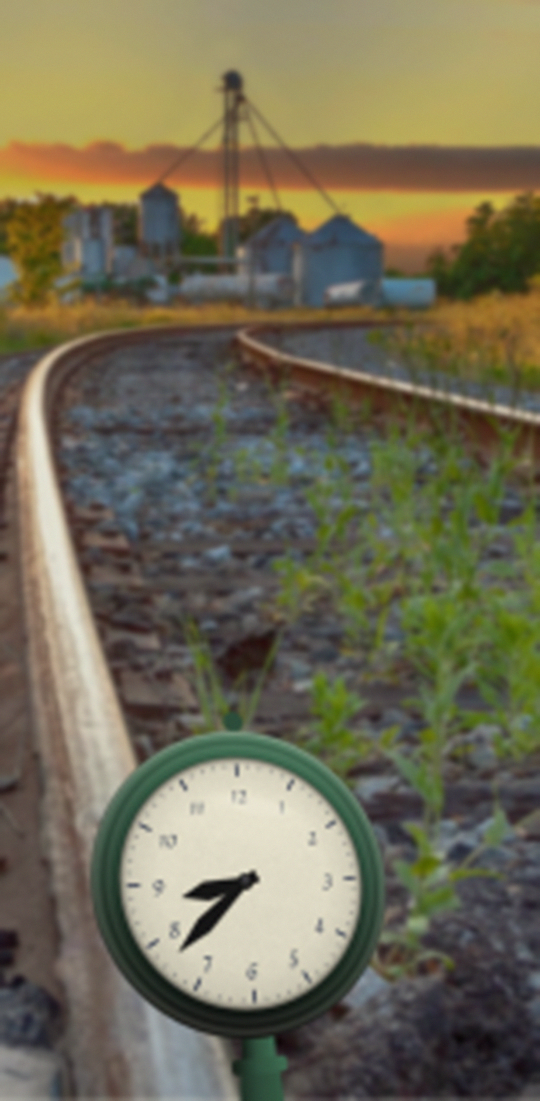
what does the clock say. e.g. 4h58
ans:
8h38
